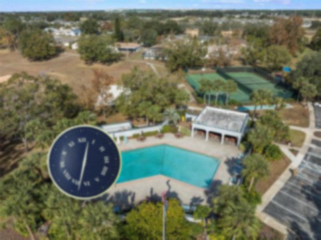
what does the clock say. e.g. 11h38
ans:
12h33
